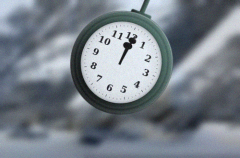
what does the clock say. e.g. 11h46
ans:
12h01
